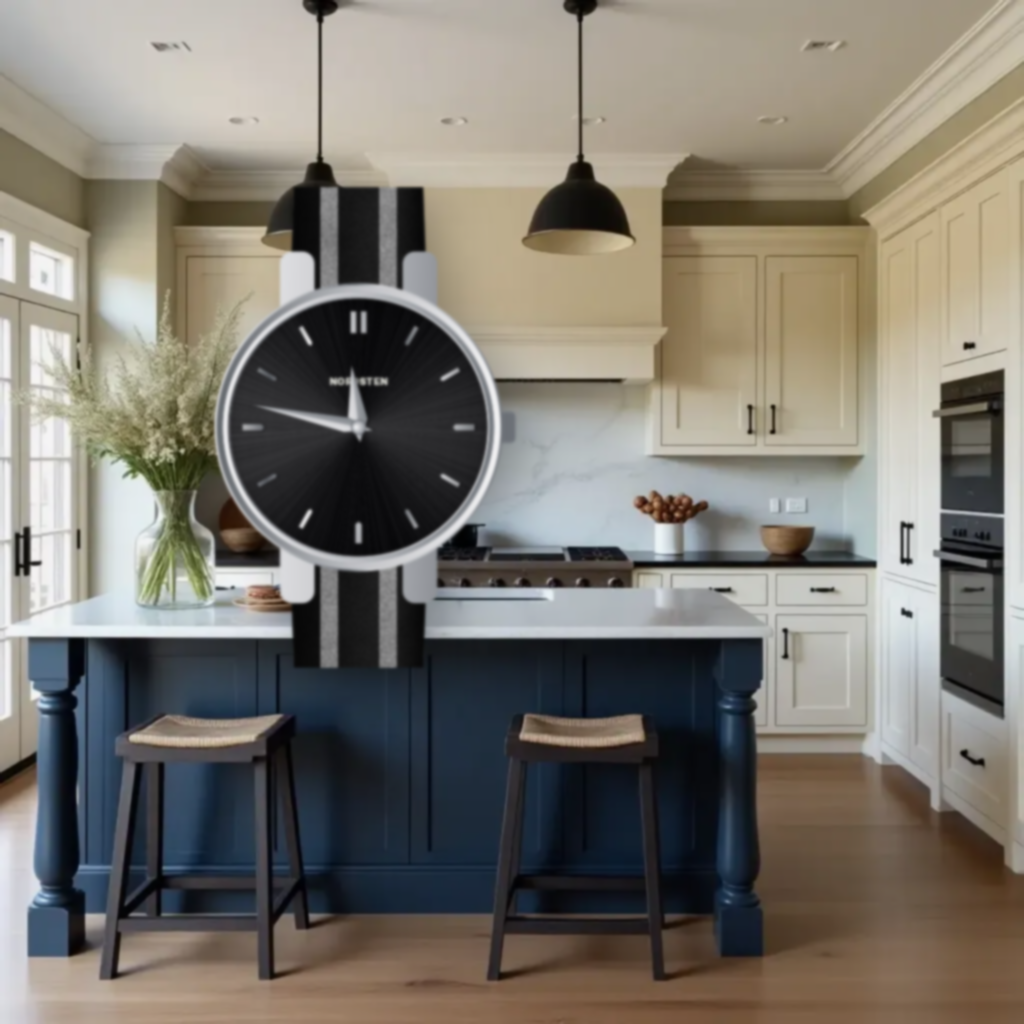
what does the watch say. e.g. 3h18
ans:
11h47
